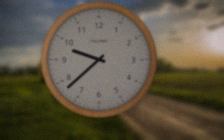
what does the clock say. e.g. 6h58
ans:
9h38
